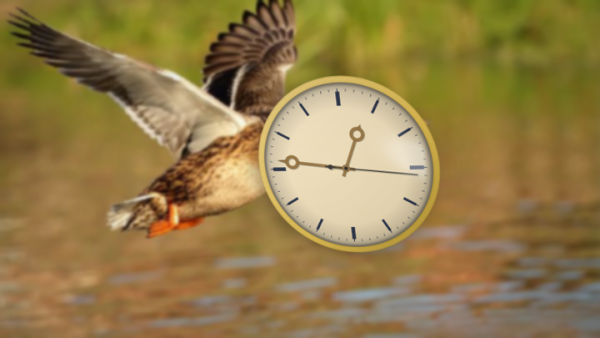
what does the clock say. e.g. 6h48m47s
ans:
12h46m16s
